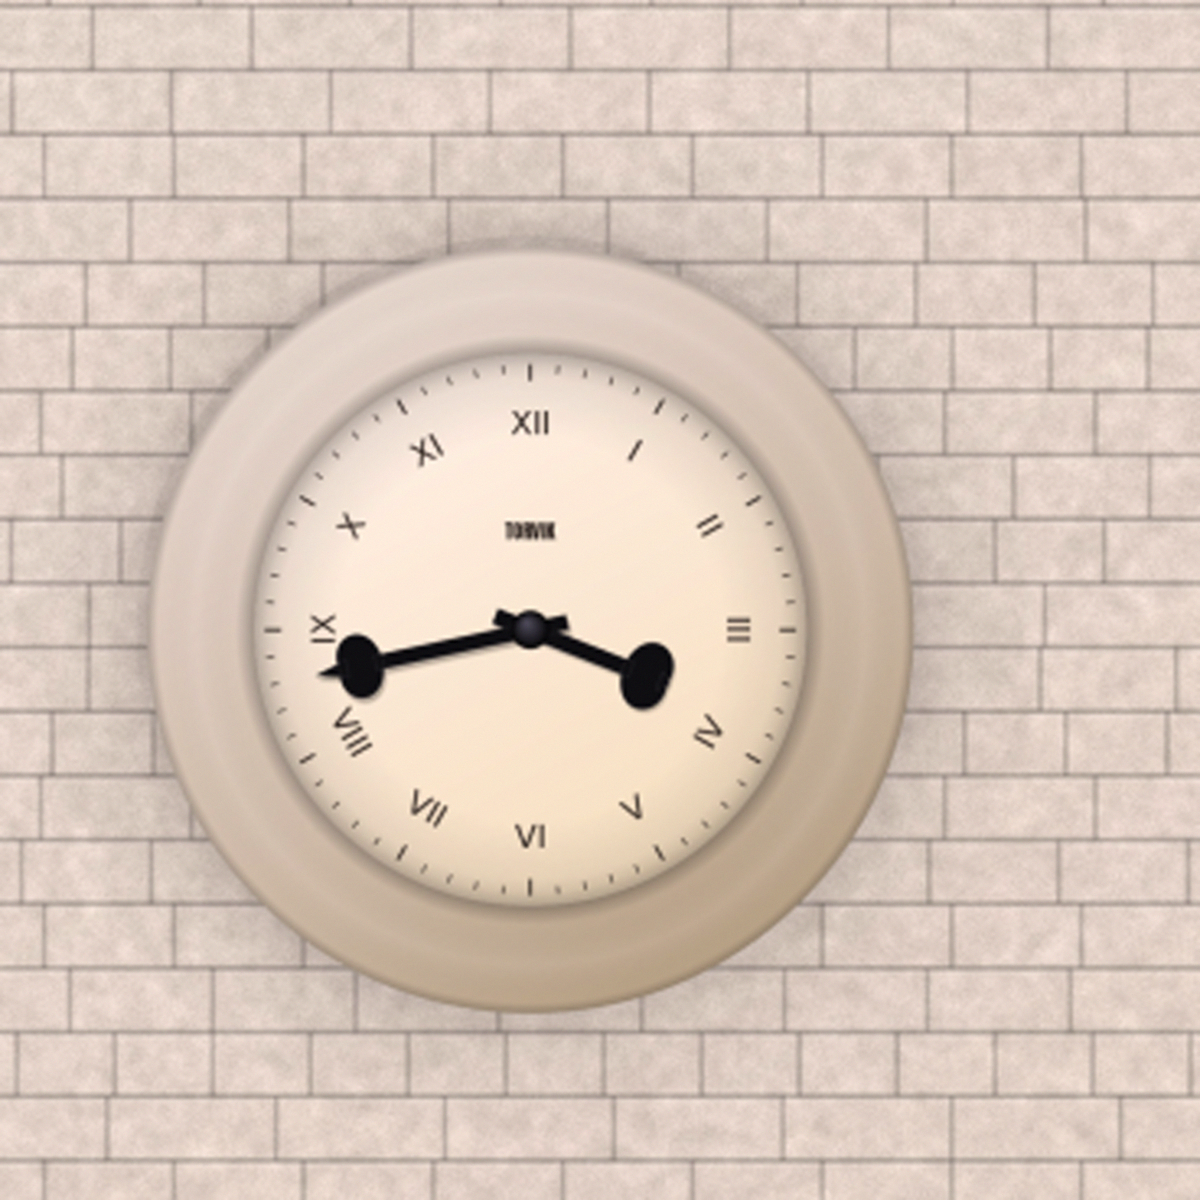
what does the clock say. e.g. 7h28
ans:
3h43
